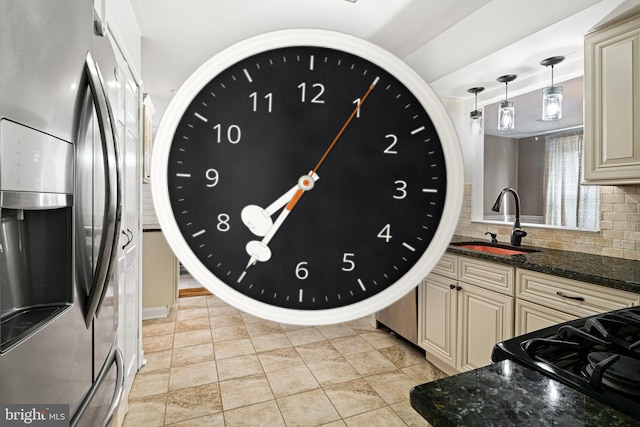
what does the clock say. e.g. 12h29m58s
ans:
7h35m05s
